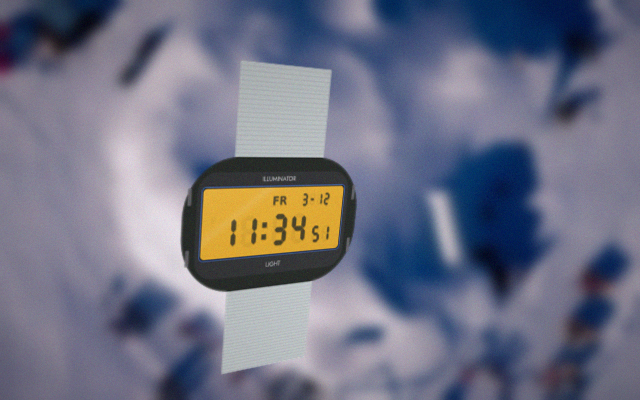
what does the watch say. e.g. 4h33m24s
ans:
11h34m51s
